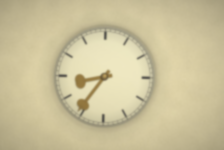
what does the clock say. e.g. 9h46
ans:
8h36
